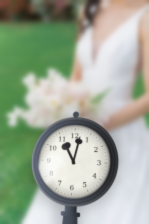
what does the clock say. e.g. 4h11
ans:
11h02
